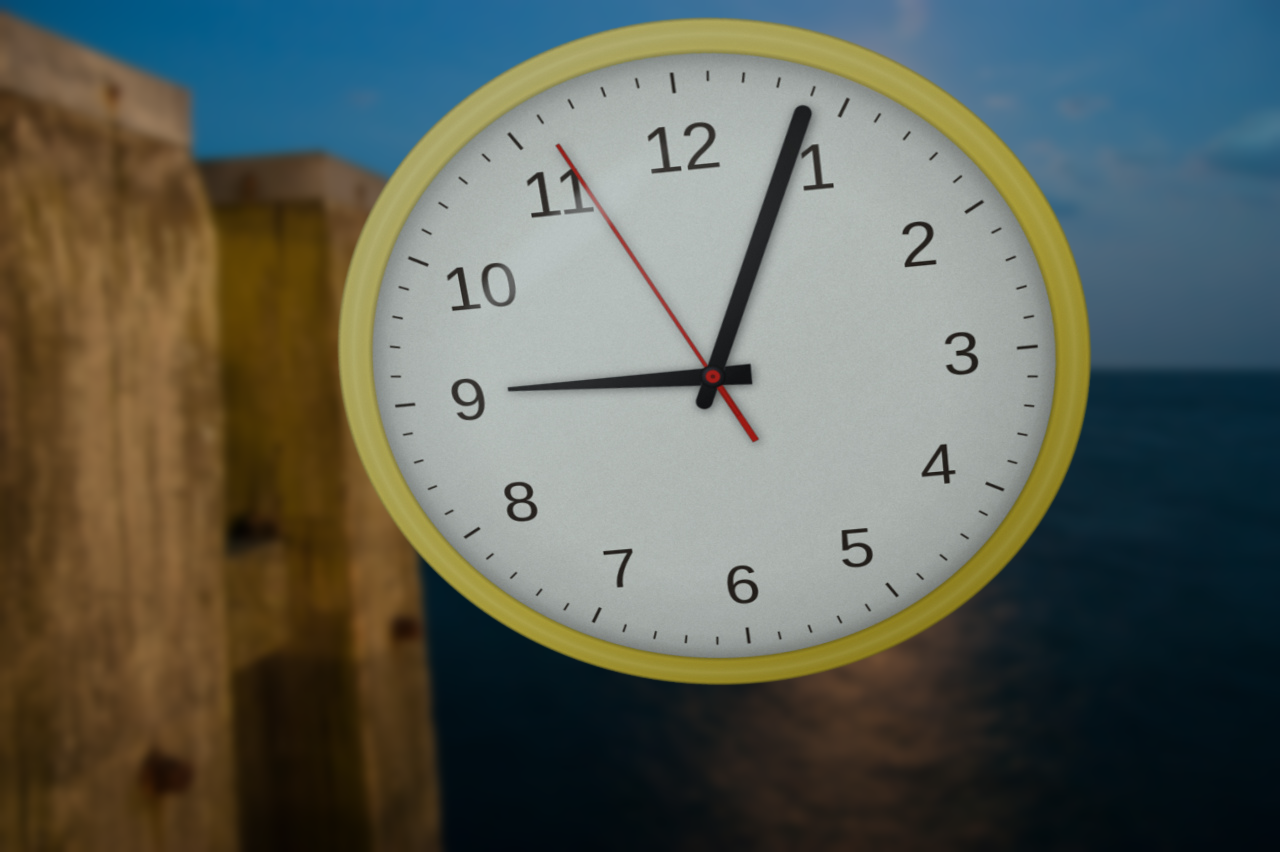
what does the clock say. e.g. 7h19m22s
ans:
9h03m56s
